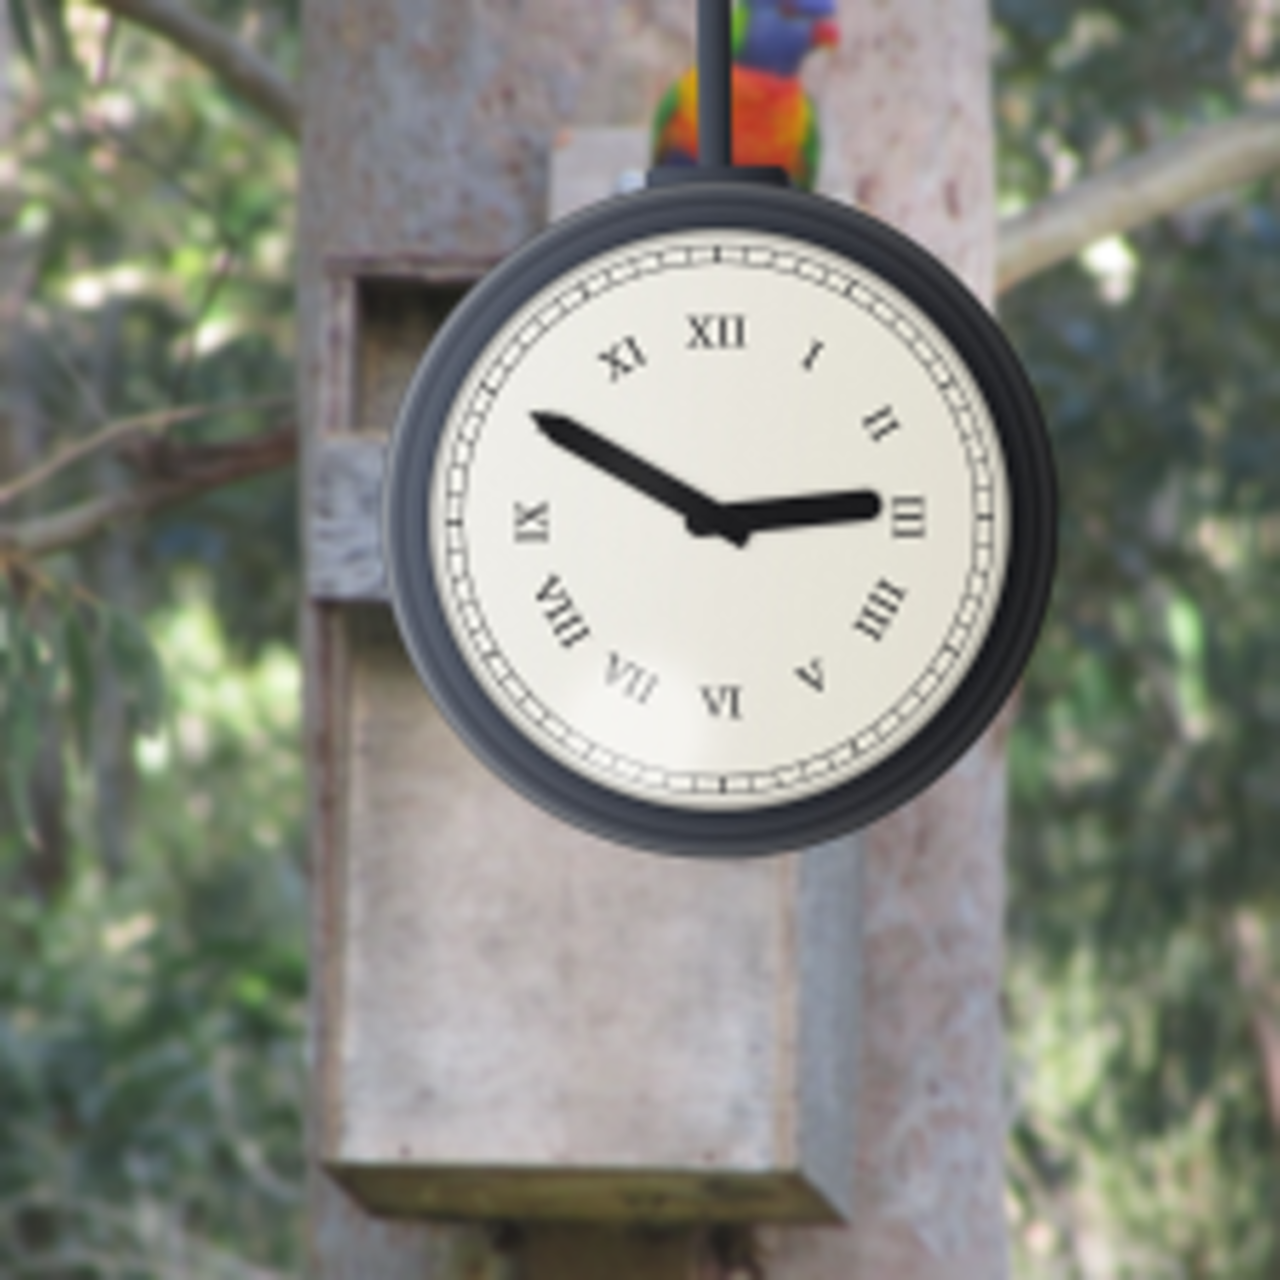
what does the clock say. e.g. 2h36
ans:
2h50
